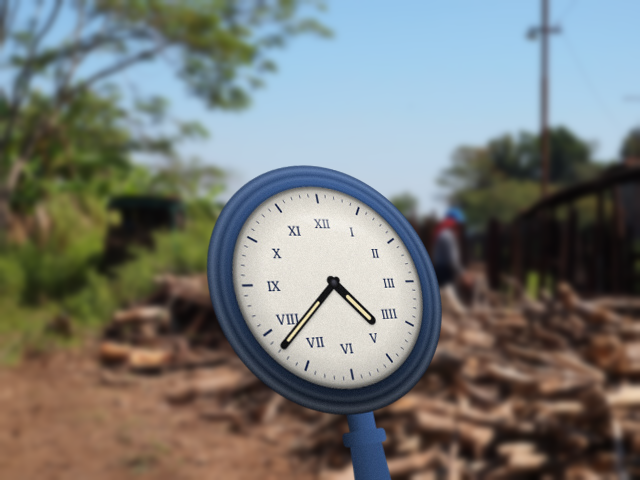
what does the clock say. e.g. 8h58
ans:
4h38
